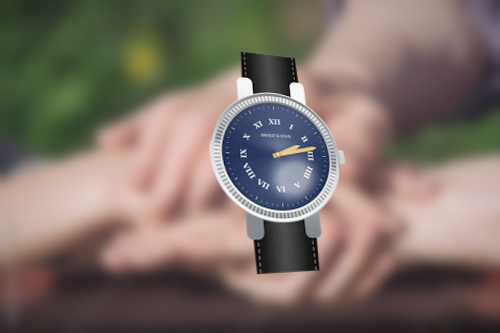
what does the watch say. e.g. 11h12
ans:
2h13
